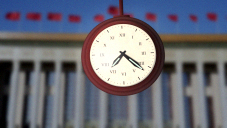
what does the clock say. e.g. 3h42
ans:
7h22
